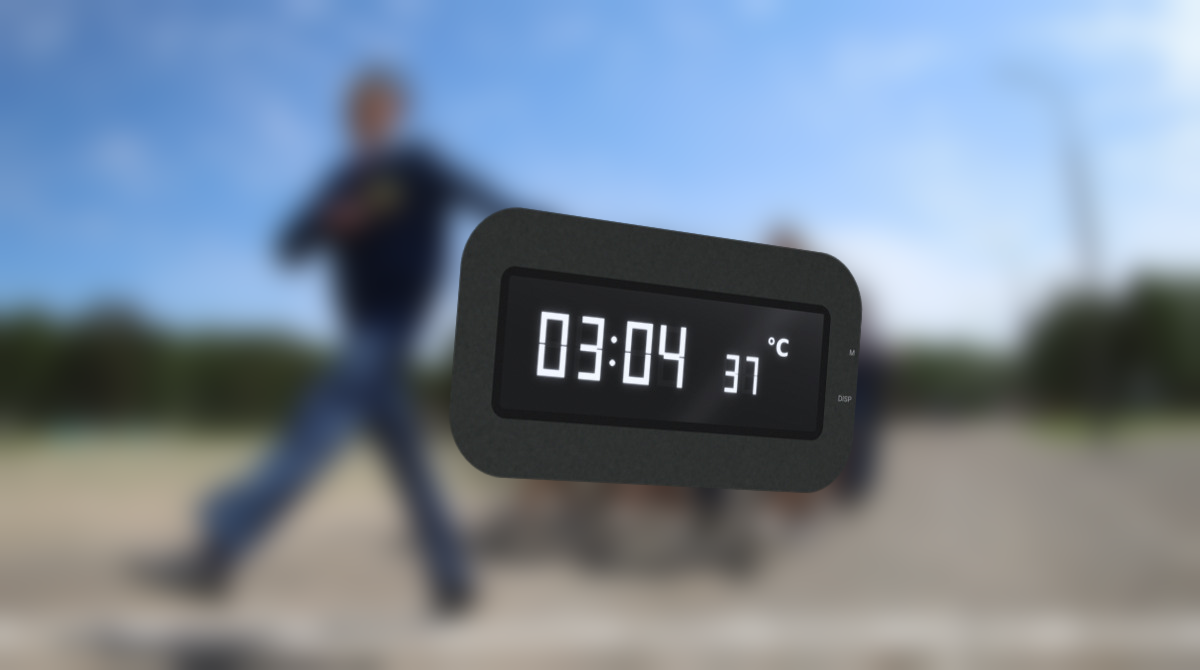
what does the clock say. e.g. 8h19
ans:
3h04
